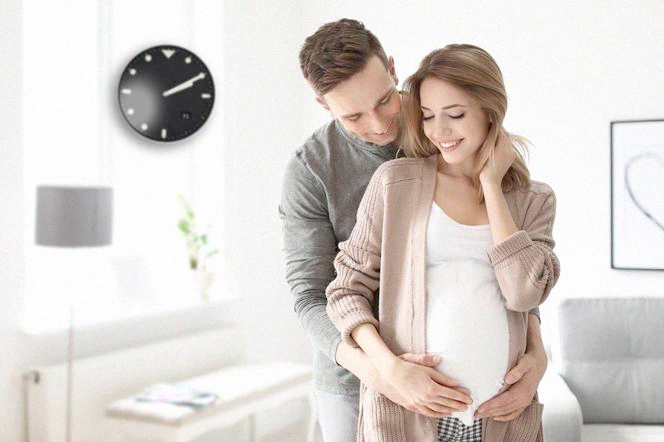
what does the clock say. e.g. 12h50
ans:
2h10
